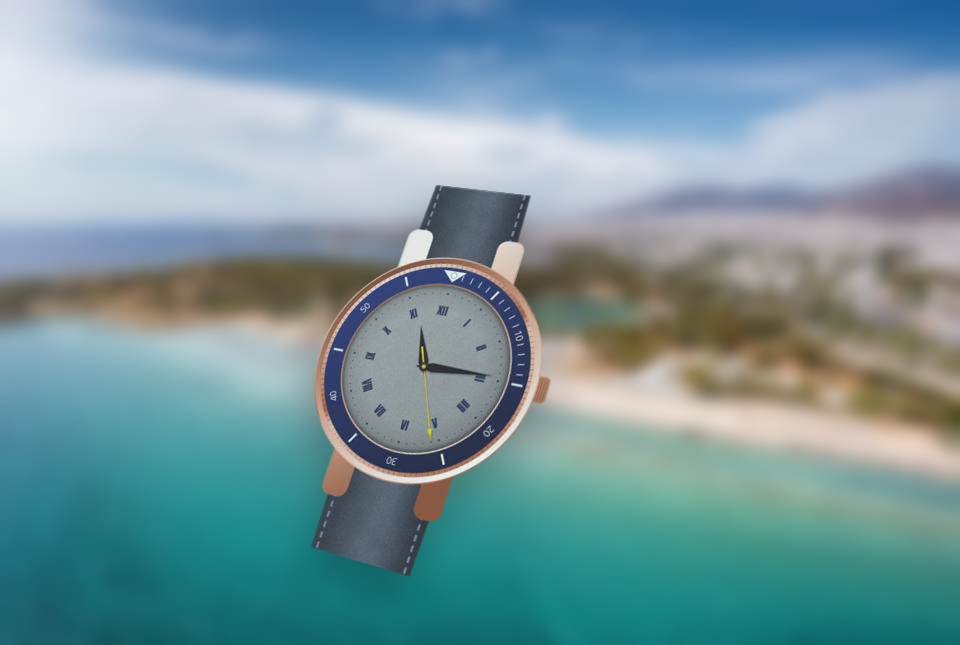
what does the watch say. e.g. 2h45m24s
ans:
11h14m26s
